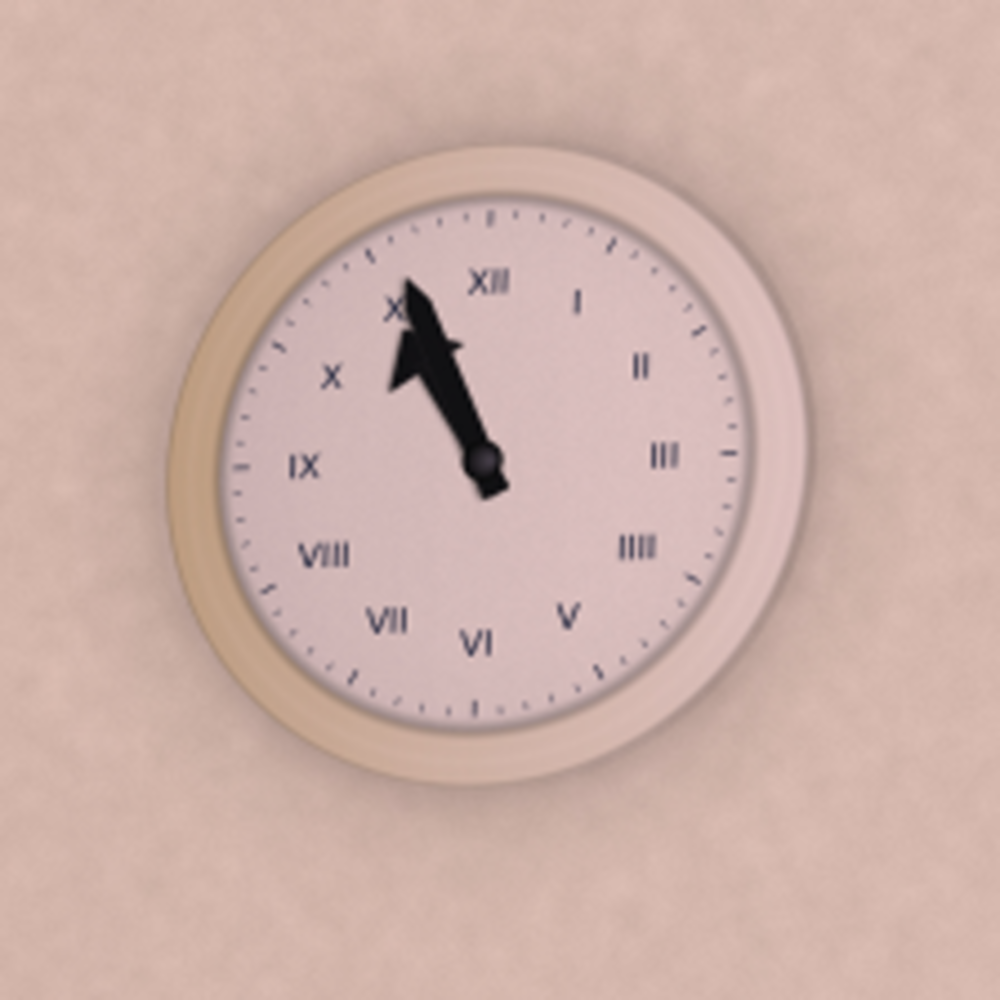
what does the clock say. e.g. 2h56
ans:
10h56
